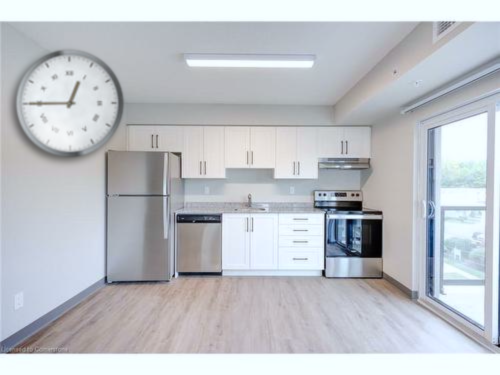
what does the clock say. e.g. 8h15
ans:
12h45
